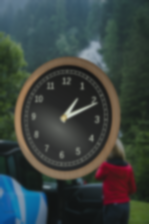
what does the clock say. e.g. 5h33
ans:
1h11
